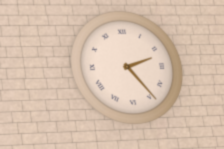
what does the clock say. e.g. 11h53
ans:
2h24
